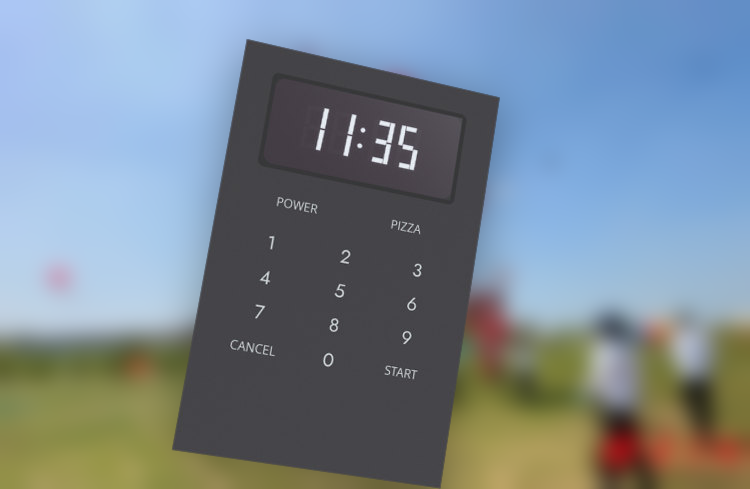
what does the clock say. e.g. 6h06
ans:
11h35
